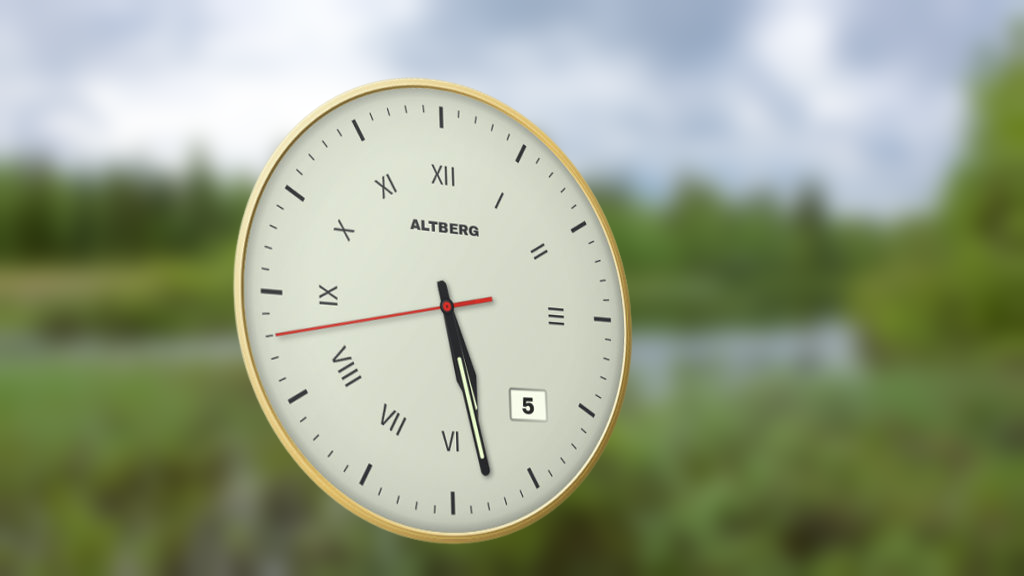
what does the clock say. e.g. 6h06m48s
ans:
5h27m43s
